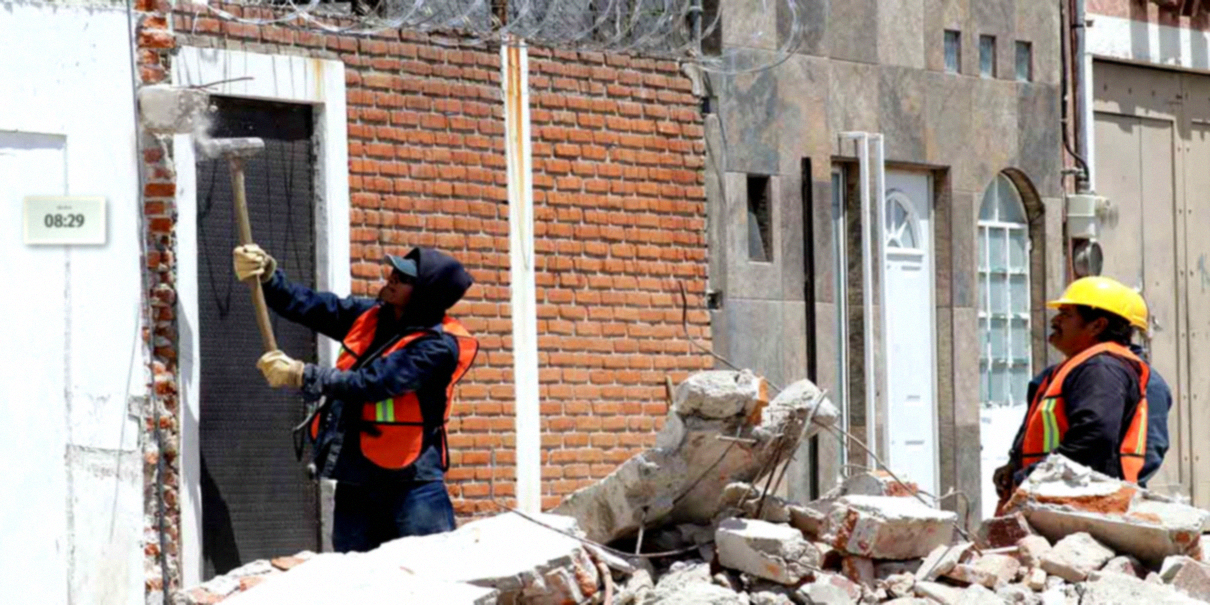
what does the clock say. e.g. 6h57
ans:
8h29
